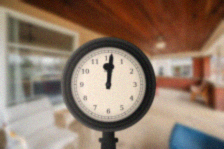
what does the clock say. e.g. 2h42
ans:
12h01
